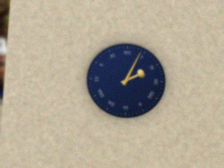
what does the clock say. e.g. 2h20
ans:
2h04
